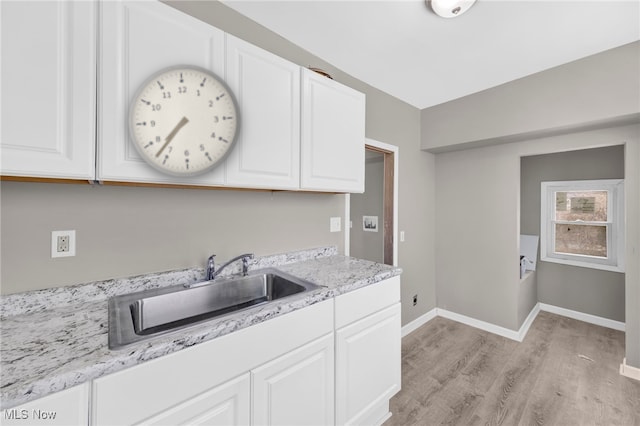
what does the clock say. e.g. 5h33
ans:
7h37
